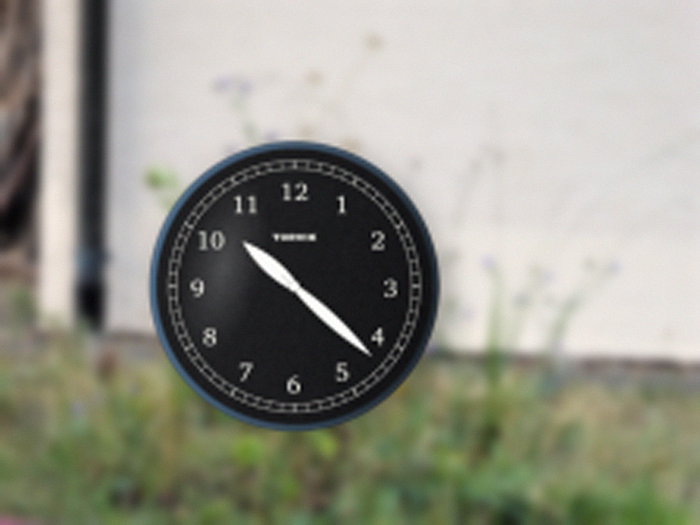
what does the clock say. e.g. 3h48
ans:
10h22
